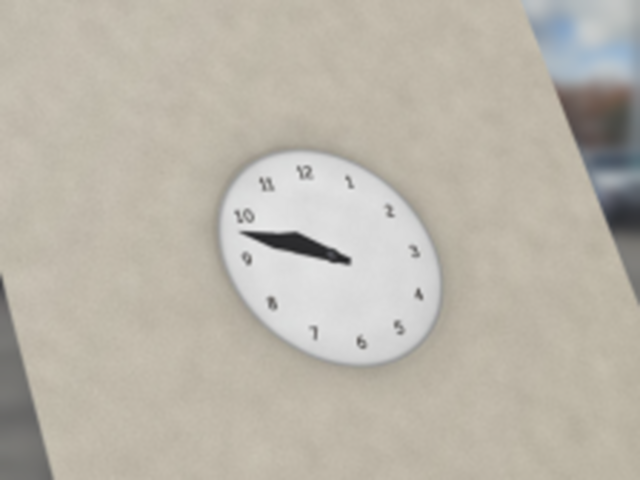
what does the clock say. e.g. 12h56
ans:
9h48
